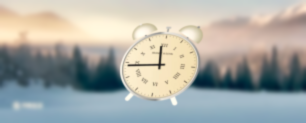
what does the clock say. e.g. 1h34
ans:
11h44
